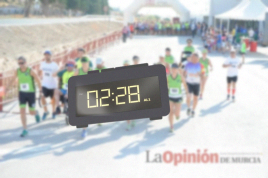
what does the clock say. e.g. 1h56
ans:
2h28
